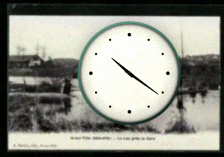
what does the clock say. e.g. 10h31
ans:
10h21
